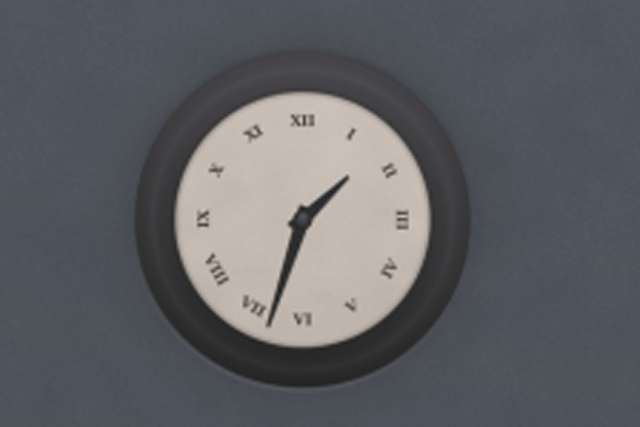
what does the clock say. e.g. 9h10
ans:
1h33
